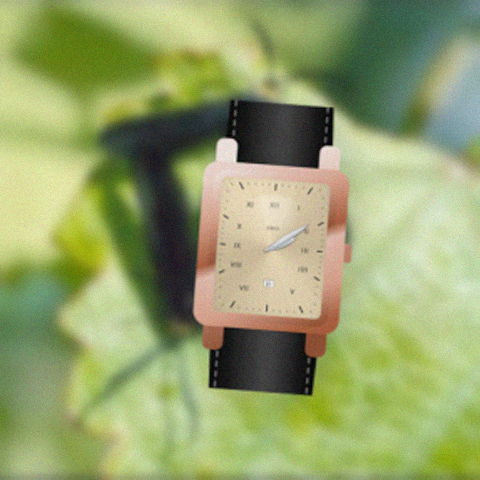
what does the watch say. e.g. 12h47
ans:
2h09
